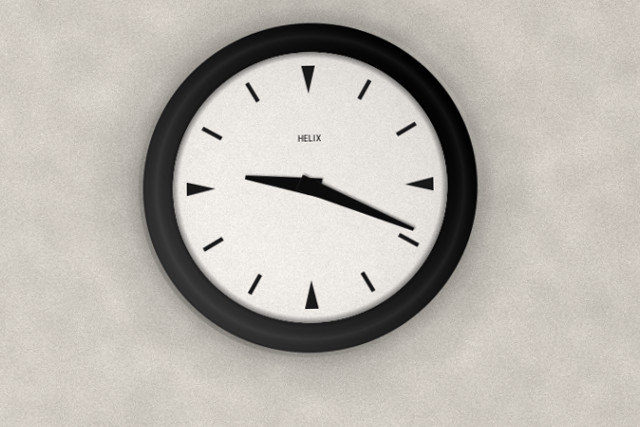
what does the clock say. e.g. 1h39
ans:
9h19
